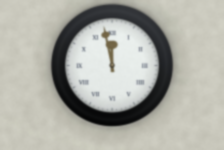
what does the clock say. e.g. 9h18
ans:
11h58
